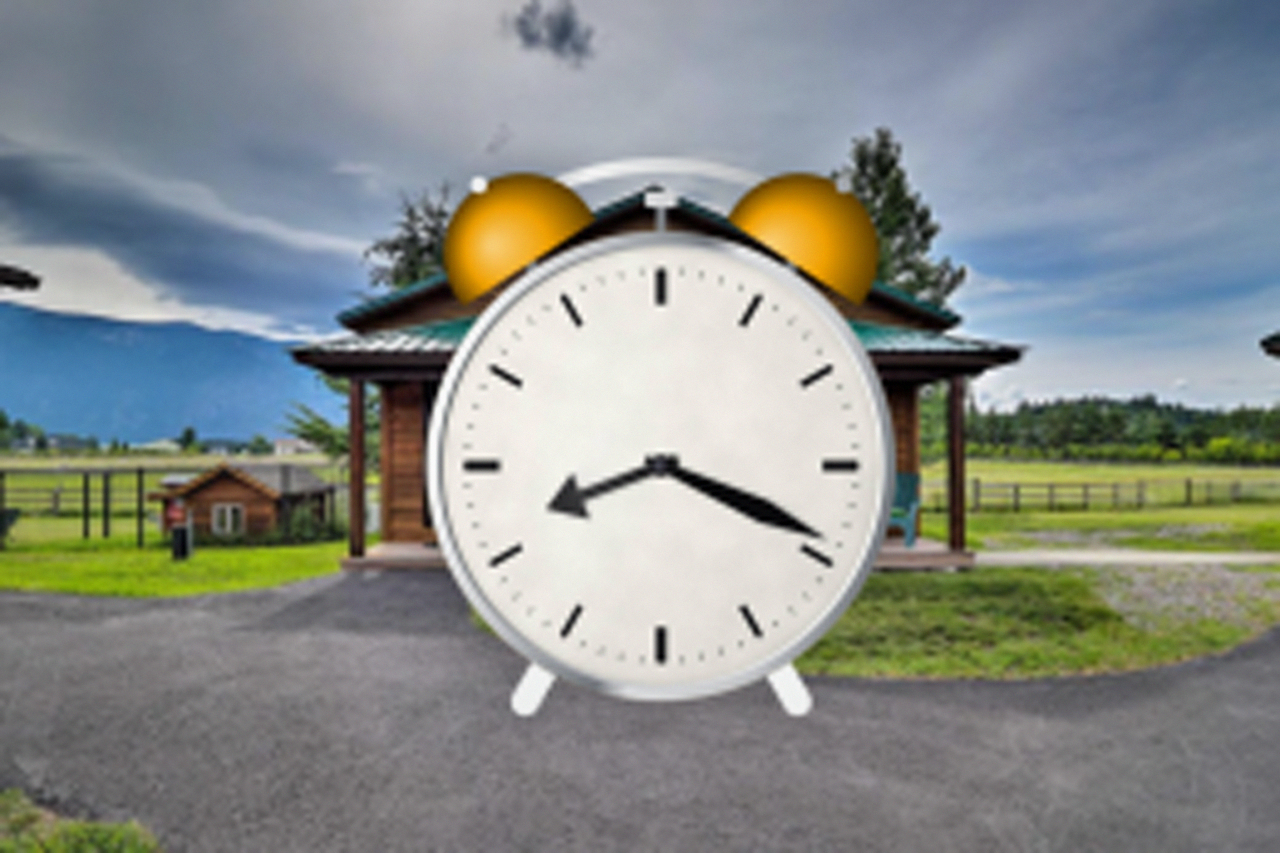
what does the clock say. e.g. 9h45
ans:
8h19
